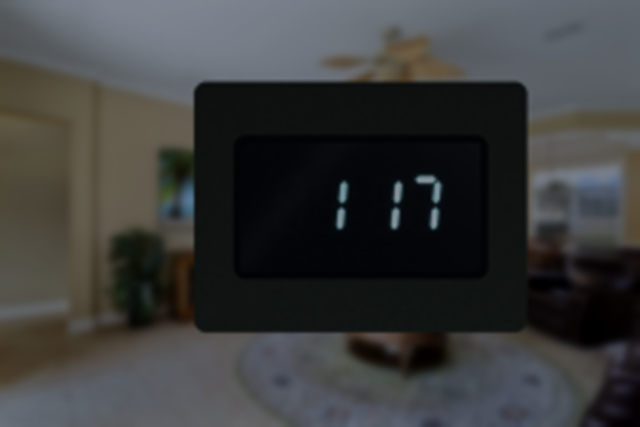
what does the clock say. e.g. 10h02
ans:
1h17
